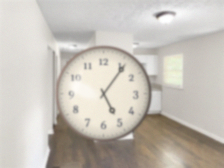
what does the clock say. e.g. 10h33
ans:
5h06
